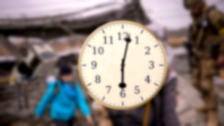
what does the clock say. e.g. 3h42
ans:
6h02
